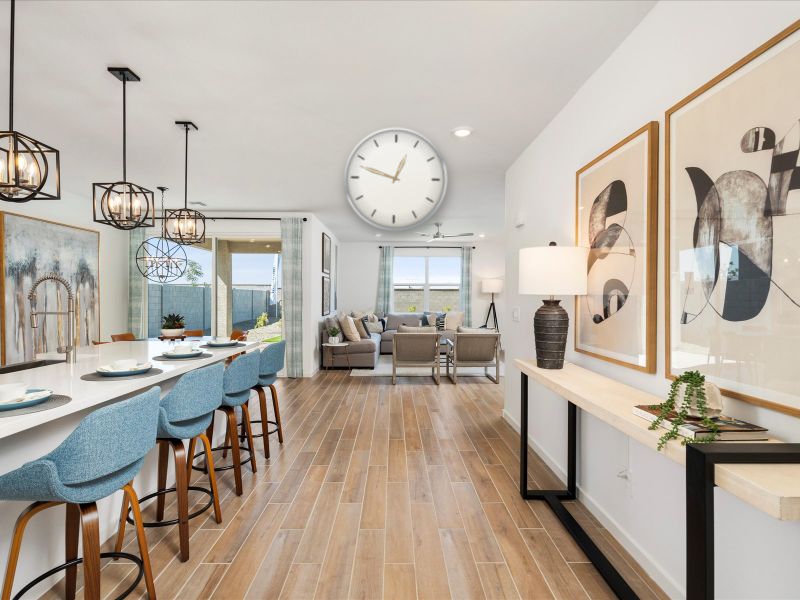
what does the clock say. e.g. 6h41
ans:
12h48
